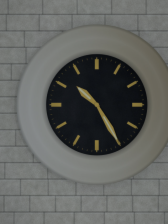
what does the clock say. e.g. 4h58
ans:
10h25
